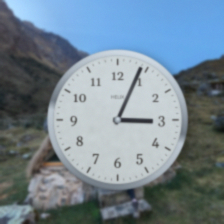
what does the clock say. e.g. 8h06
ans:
3h04
